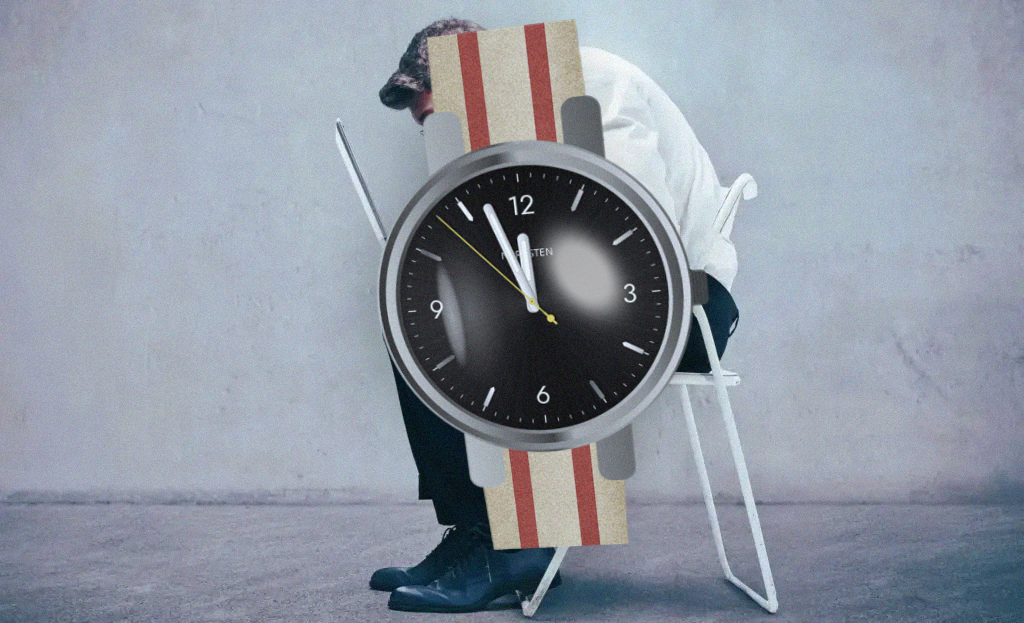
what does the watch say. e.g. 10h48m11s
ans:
11h56m53s
